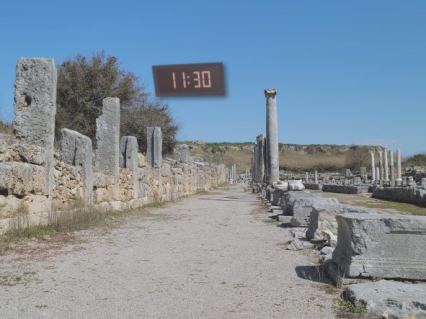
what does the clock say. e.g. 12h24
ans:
11h30
